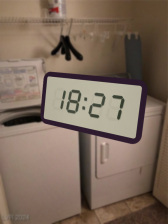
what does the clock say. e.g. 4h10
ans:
18h27
